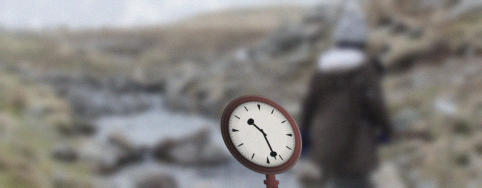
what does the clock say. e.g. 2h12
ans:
10h27
